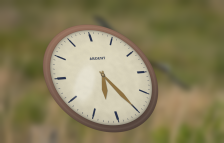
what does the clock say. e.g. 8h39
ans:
6h25
